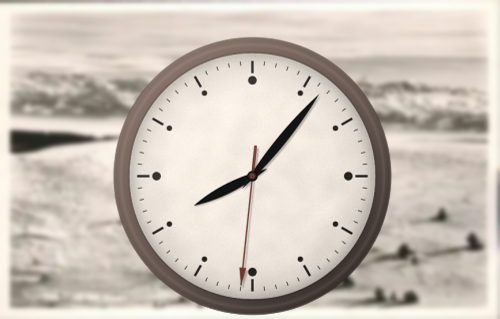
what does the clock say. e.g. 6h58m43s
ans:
8h06m31s
